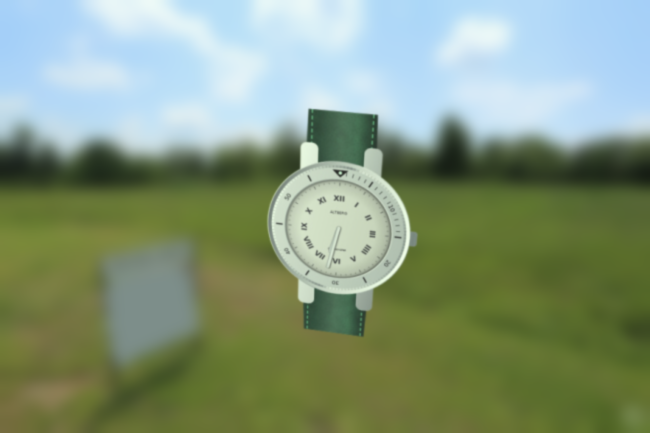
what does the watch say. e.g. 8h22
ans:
6h32
